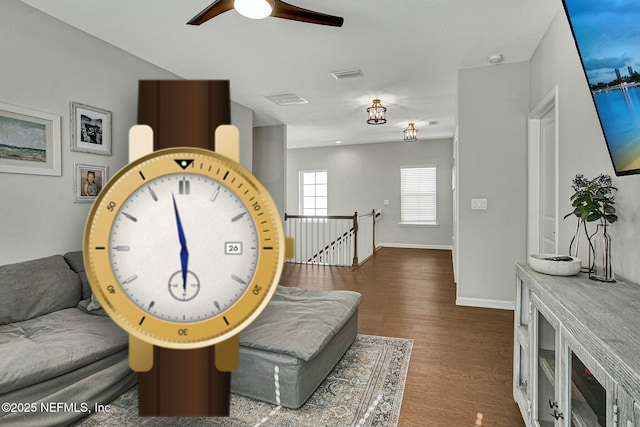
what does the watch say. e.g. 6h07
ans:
5h58
